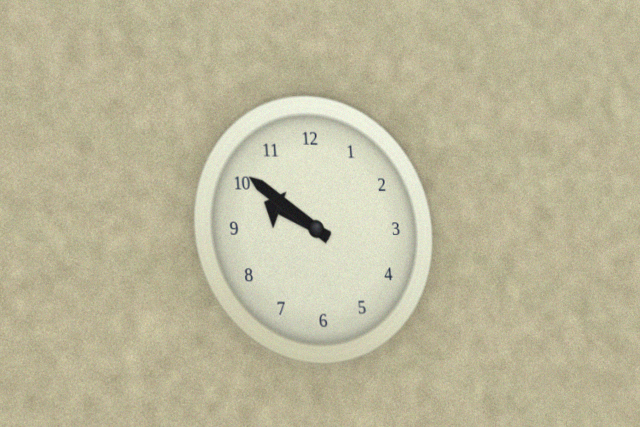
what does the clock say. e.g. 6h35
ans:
9h51
